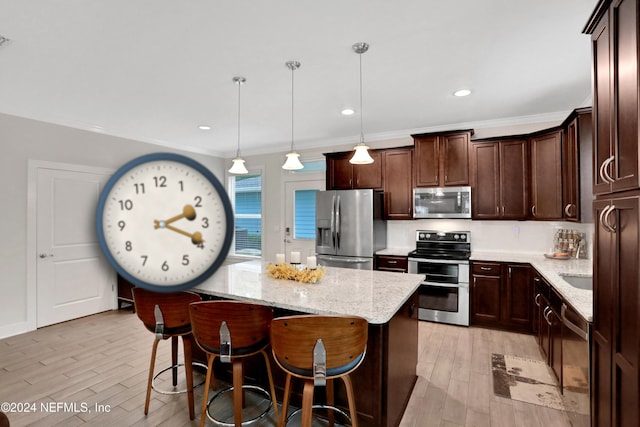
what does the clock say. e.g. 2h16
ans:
2h19
